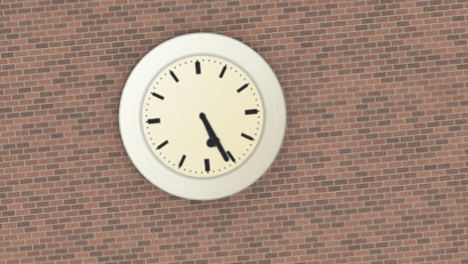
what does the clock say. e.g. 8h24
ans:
5h26
